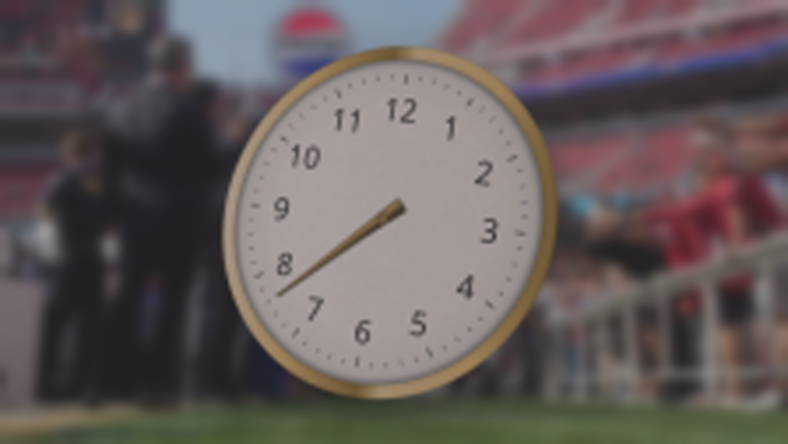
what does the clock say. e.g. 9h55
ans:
7h38
